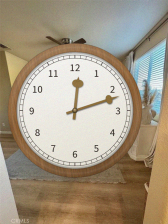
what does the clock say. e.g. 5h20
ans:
12h12
